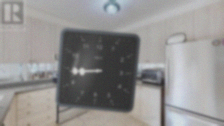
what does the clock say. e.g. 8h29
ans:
8h44
